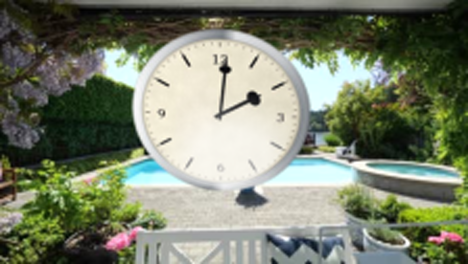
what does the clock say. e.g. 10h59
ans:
2h01
